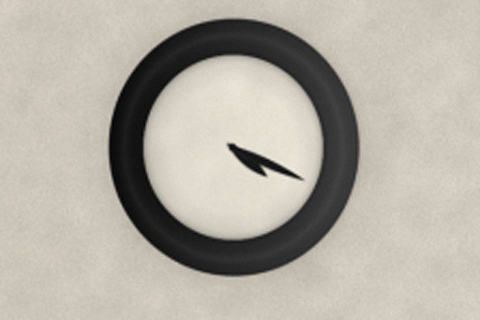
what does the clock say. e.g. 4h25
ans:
4h19
